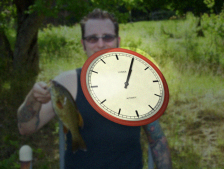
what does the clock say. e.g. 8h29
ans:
1h05
